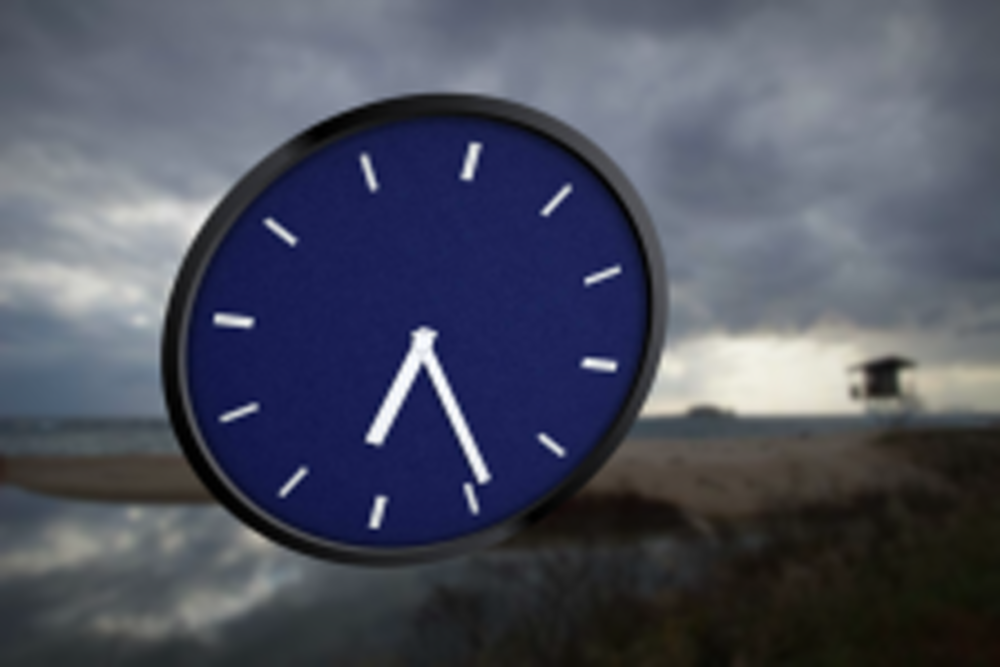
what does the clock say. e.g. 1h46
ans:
6h24
